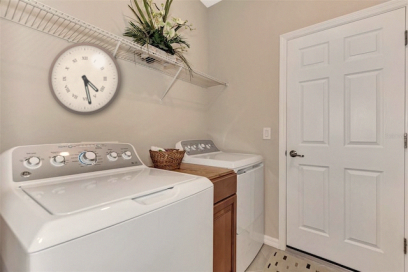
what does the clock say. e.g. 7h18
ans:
4h28
